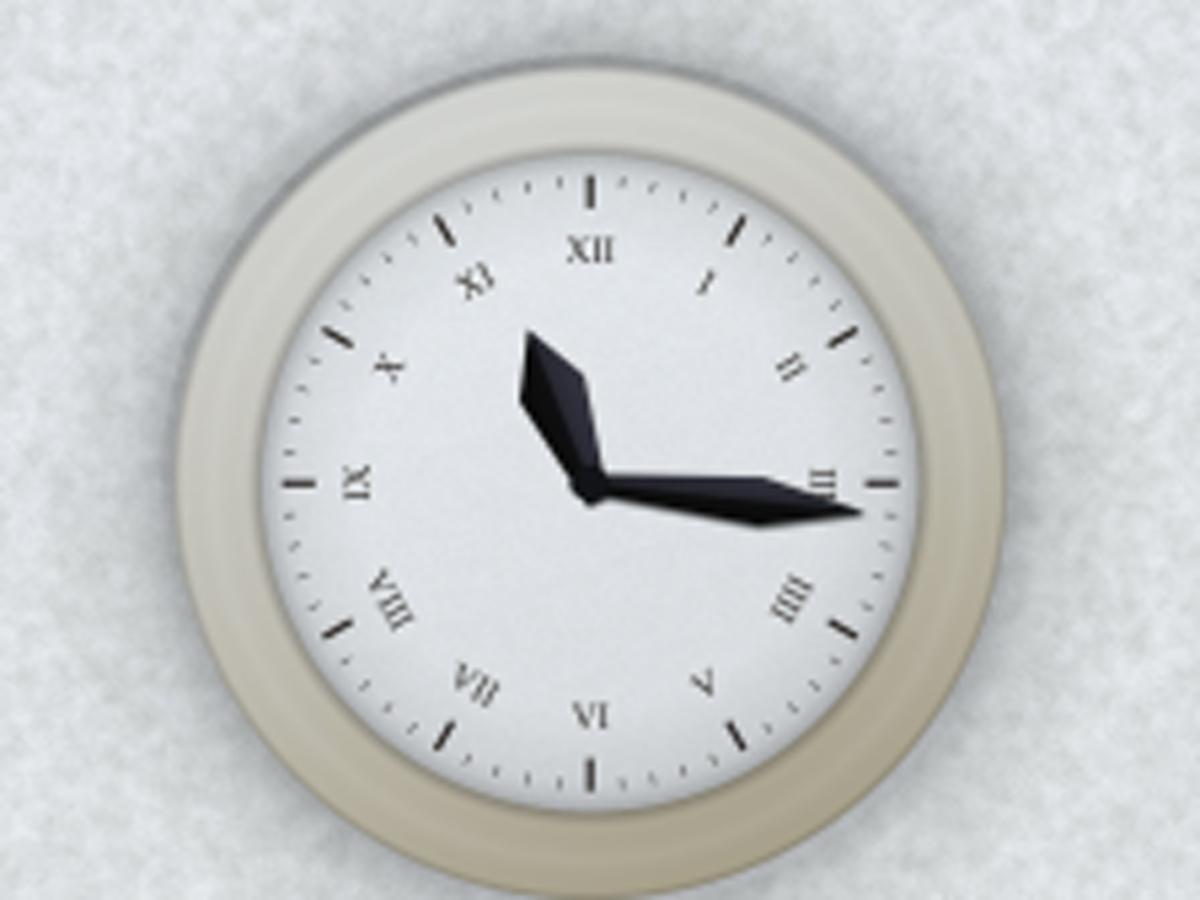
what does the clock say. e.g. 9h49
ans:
11h16
